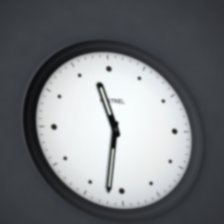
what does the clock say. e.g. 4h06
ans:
11h32
